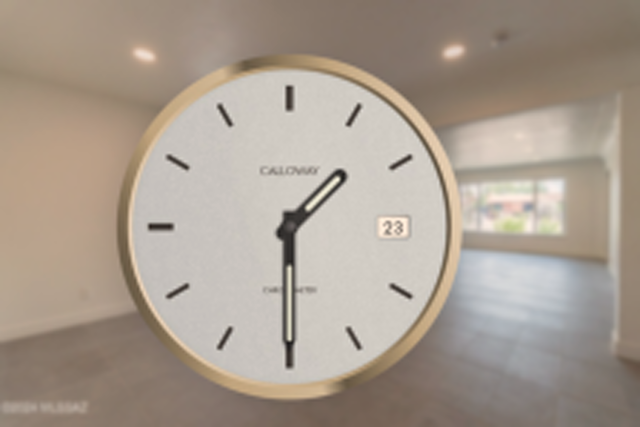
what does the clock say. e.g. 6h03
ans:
1h30
